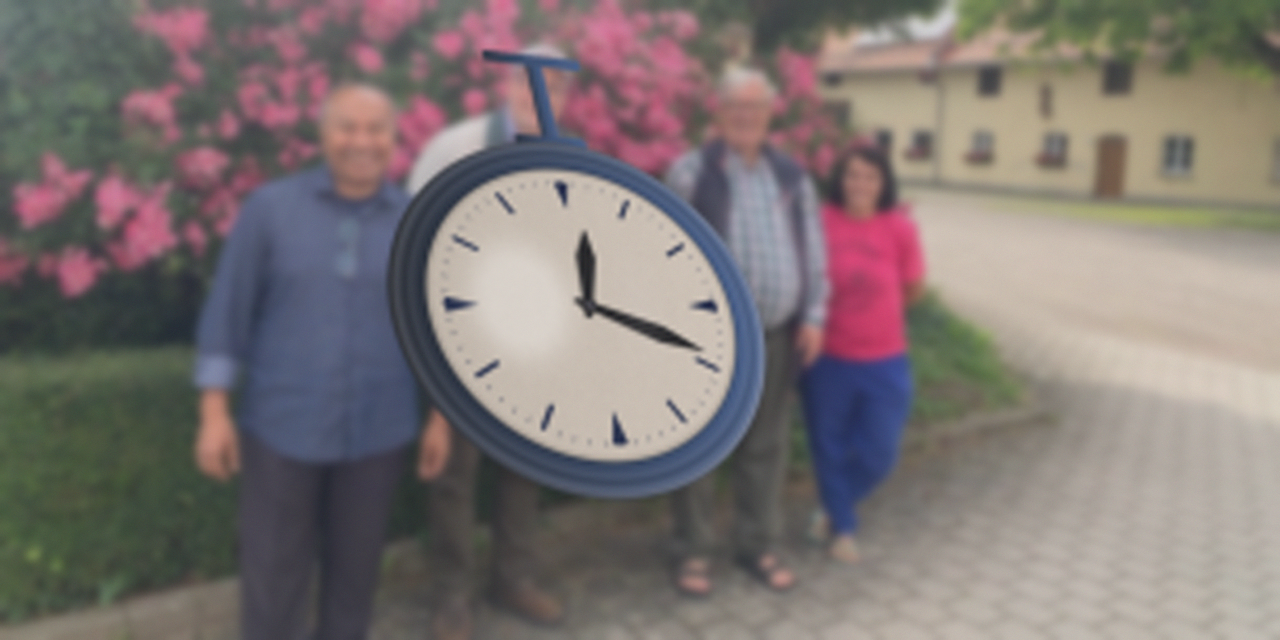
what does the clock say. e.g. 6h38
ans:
12h19
